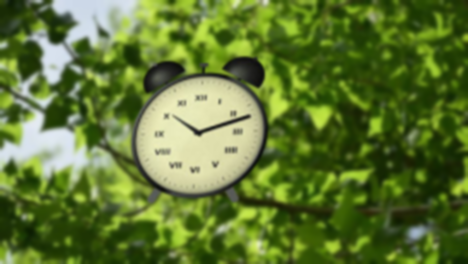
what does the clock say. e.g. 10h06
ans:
10h12
